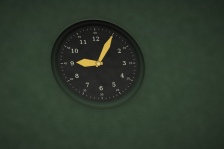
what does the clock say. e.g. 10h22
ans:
9h05
